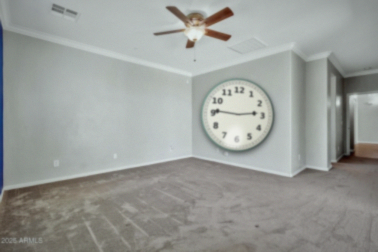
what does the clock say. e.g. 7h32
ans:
2h46
